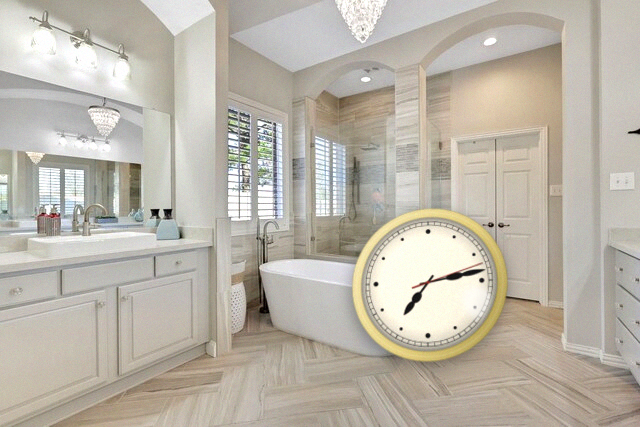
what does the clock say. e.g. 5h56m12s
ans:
7h13m12s
